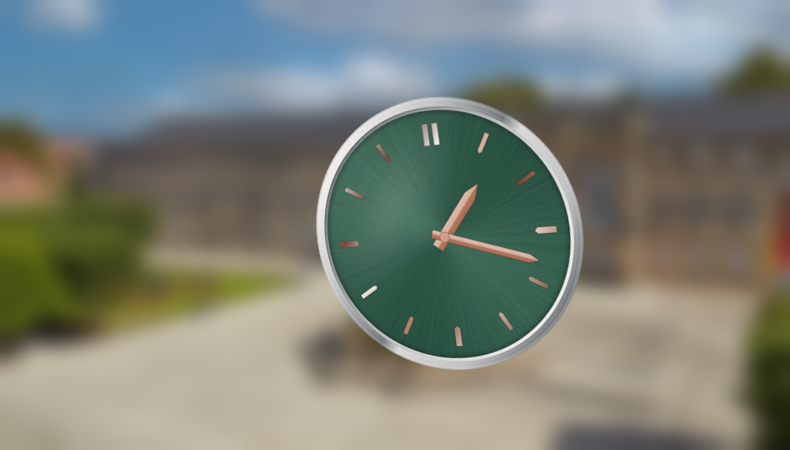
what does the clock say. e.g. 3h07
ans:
1h18
